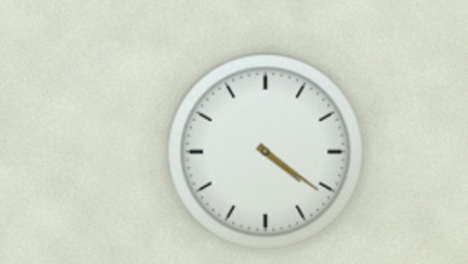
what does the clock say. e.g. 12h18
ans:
4h21
